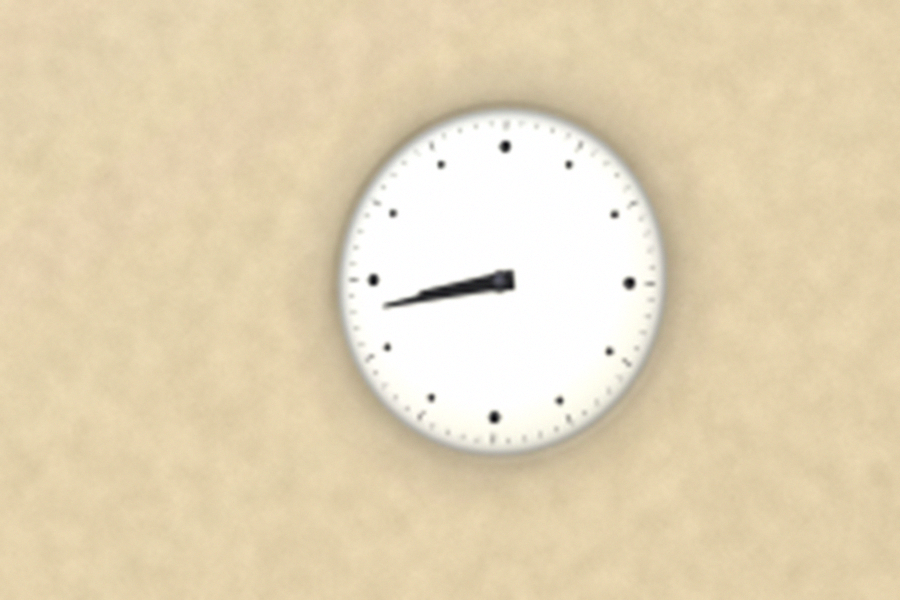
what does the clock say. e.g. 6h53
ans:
8h43
